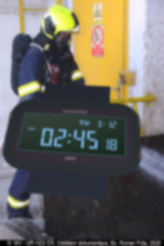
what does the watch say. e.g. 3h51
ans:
2h45
